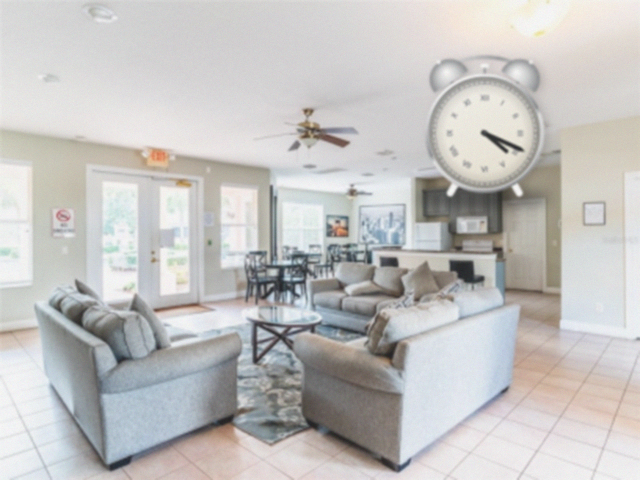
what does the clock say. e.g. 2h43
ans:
4h19
